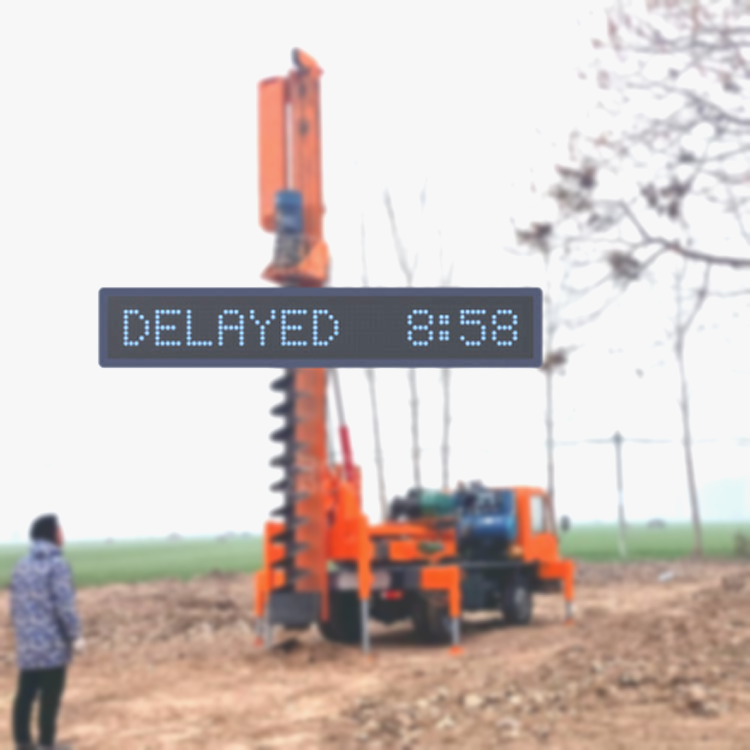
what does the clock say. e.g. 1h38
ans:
8h58
